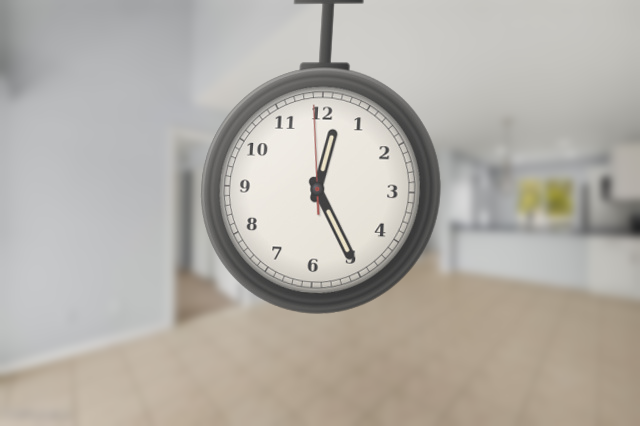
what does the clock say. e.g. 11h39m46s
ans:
12h24m59s
